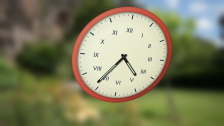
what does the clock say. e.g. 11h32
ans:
4h36
